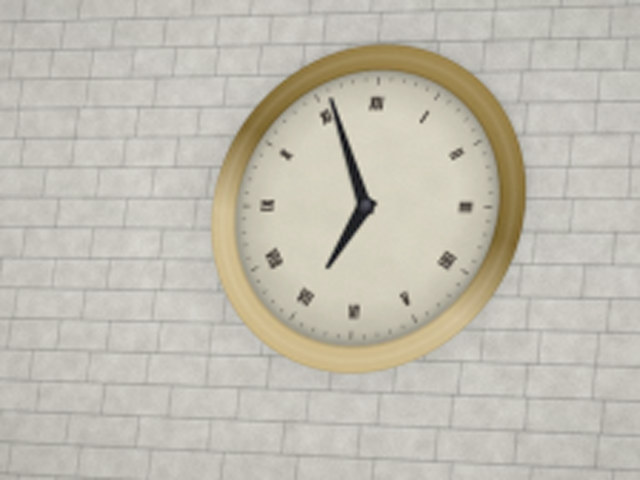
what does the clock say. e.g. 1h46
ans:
6h56
